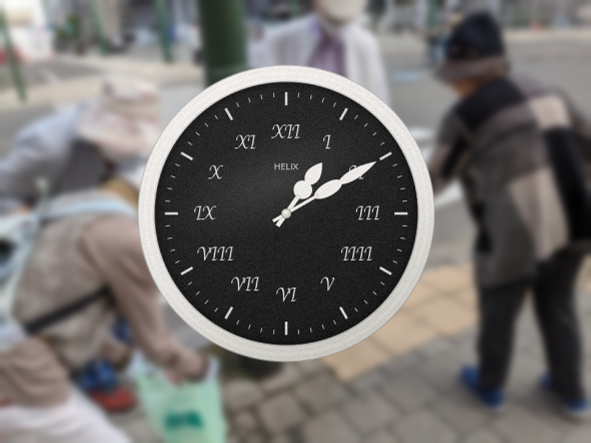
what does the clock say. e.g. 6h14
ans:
1h10
